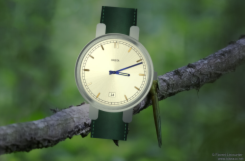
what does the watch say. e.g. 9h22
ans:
3h11
